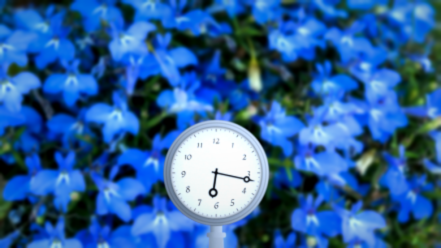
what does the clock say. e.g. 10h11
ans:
6h17
